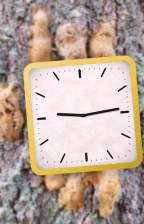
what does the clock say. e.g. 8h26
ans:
9h14
